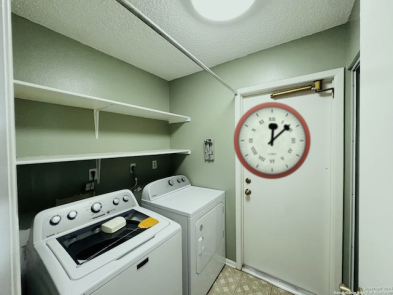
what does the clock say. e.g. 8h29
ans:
12h08
